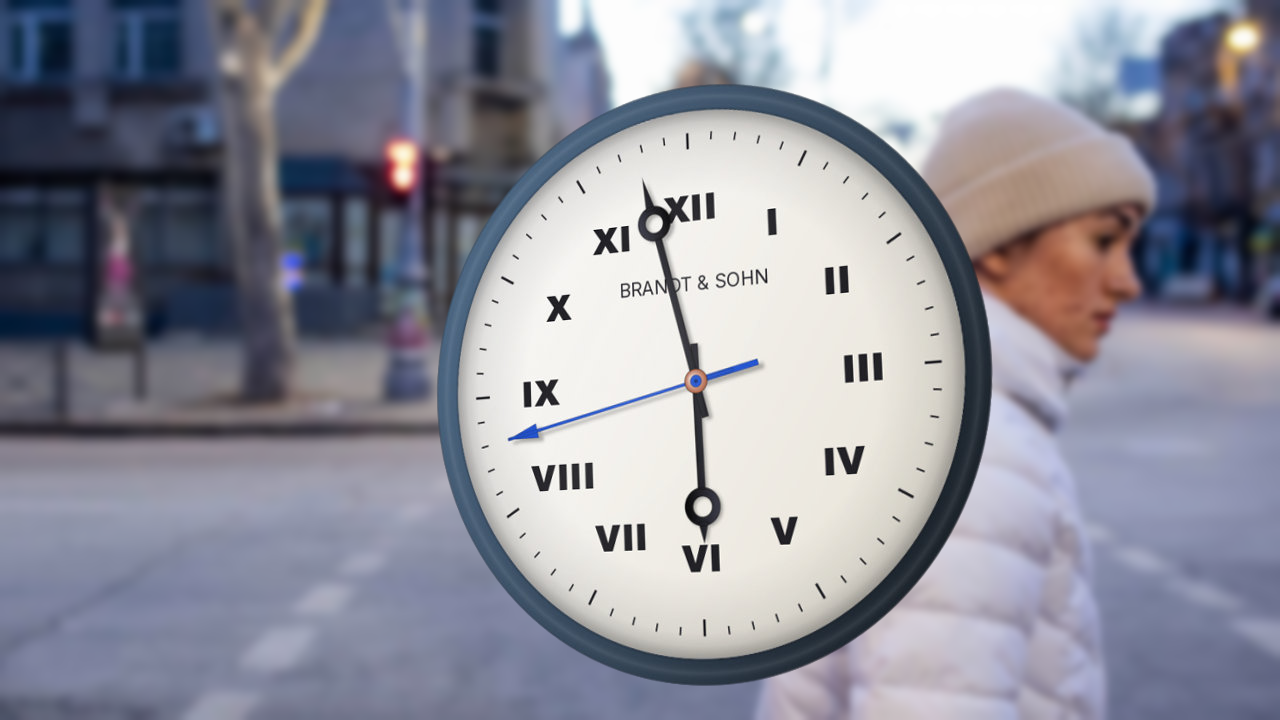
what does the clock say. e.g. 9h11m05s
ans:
5h57m43s
